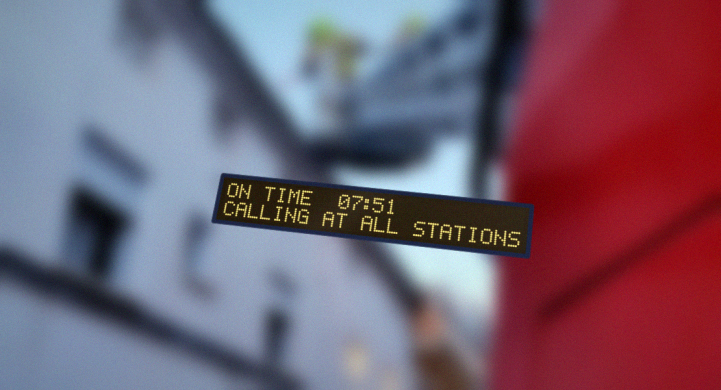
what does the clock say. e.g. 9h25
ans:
7h51
